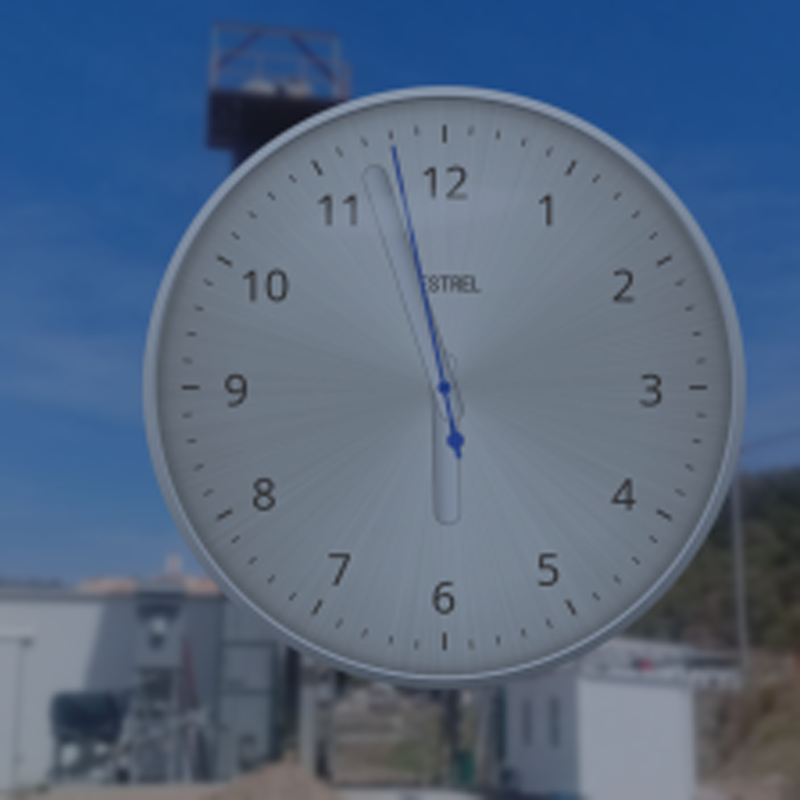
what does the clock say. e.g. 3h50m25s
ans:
5h56m58s
